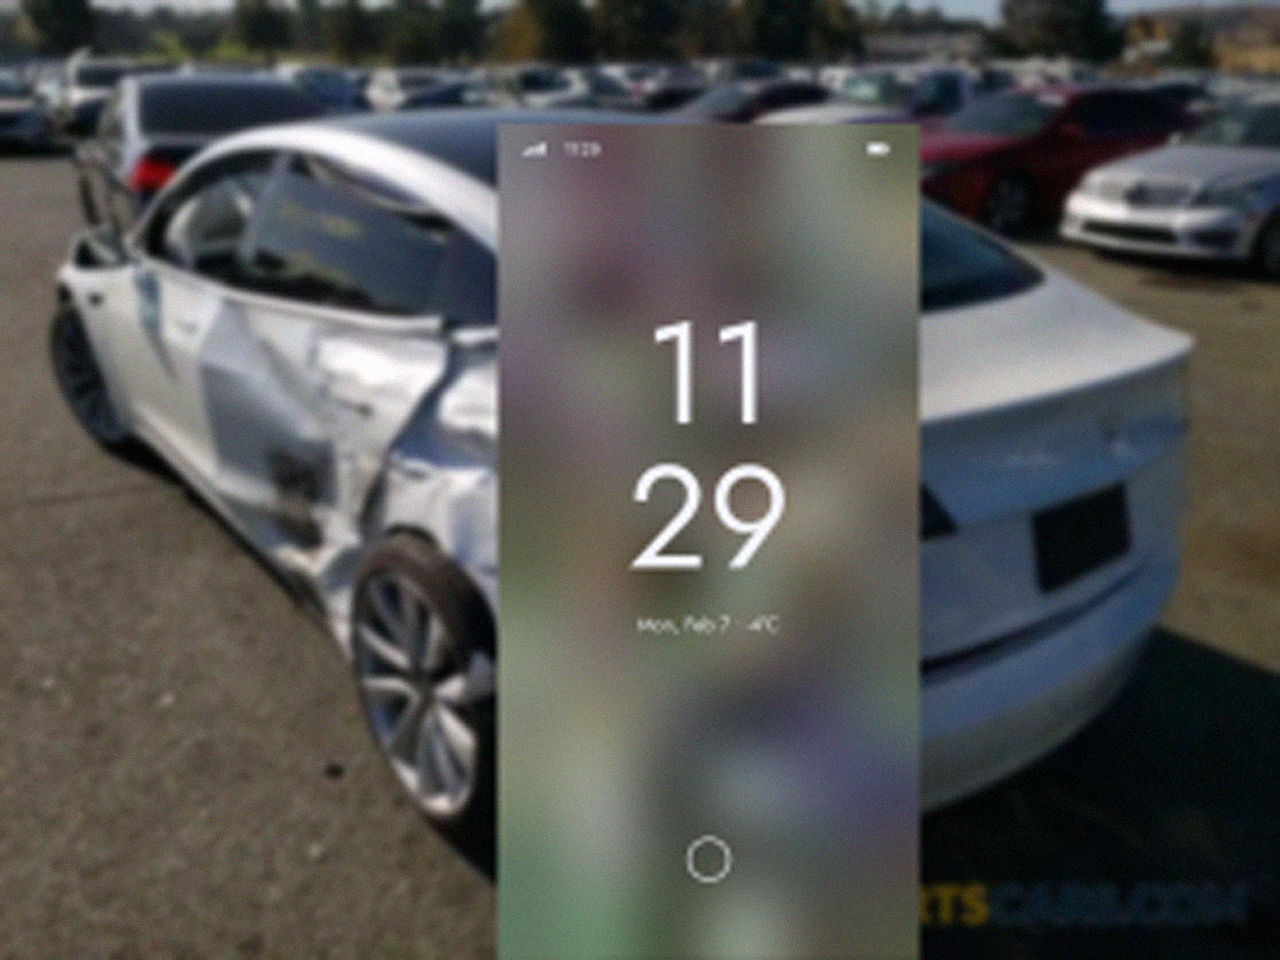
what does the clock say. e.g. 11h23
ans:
11h29
